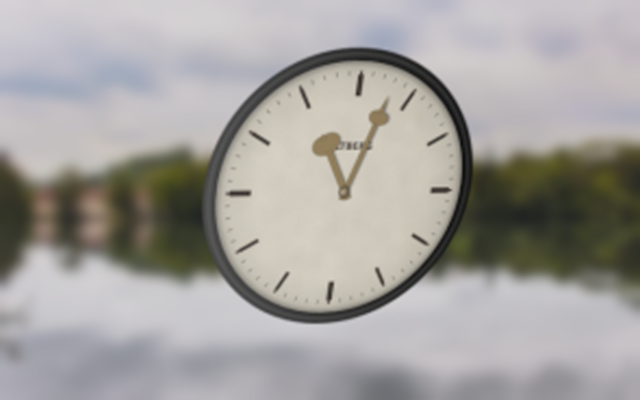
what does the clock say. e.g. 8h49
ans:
11h03
